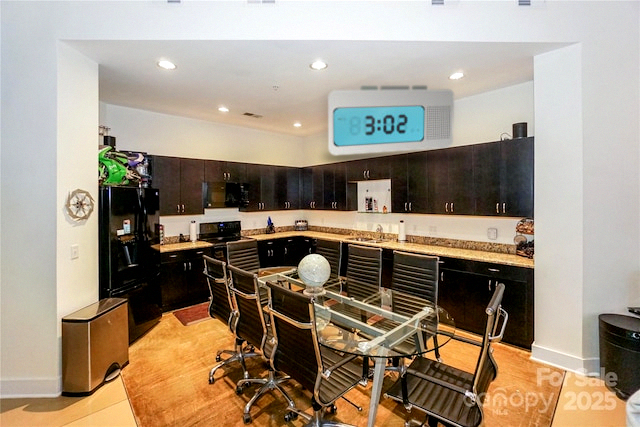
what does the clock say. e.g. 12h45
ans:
3h02
